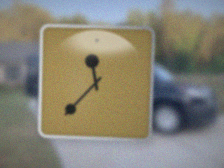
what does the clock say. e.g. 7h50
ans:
11h37
